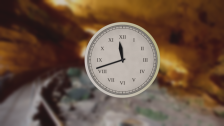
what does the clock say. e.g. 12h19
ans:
11h42
